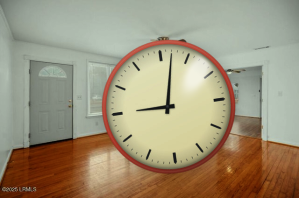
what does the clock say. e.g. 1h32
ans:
9h02
